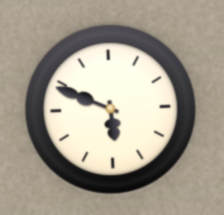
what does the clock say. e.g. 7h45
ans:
5h49
